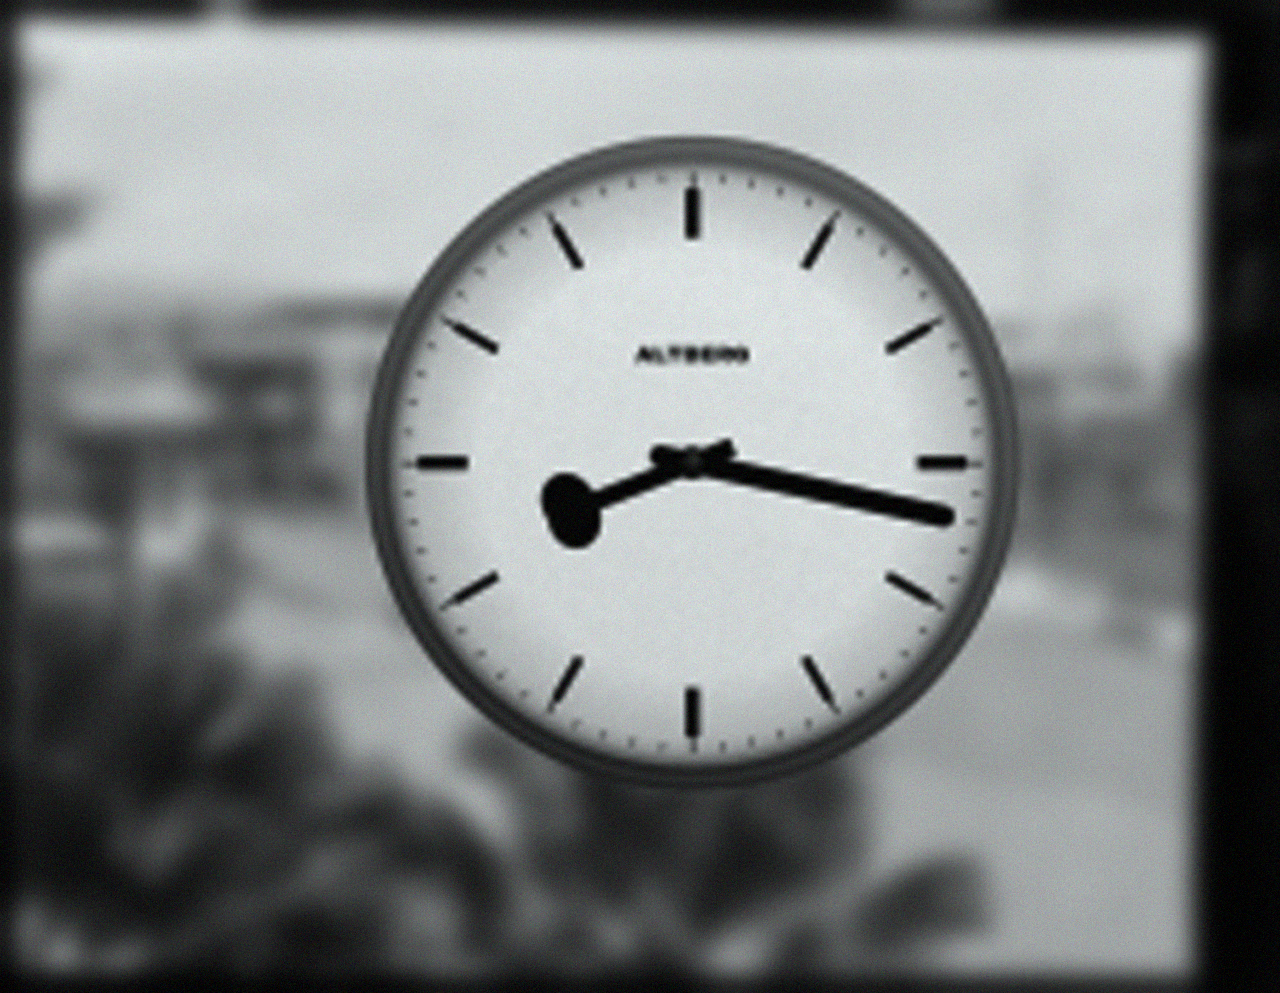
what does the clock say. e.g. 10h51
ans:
8h17
